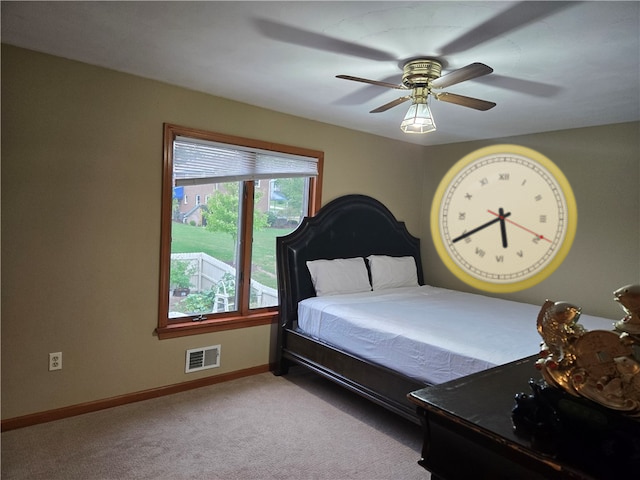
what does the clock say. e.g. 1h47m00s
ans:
5h40m19s
